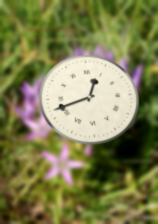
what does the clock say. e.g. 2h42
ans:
12h42
